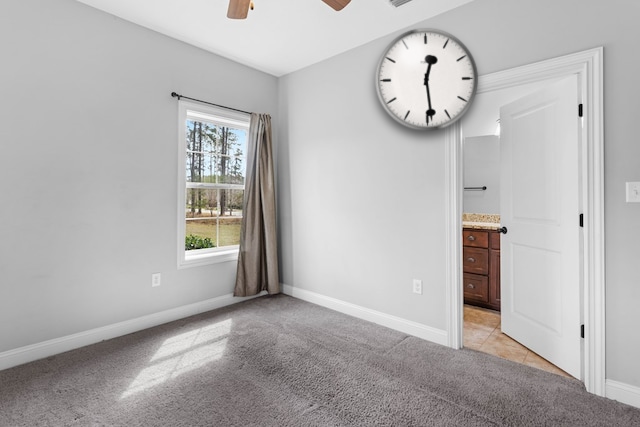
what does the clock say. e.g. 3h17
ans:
12h29
